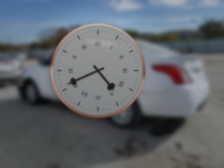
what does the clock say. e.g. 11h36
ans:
4h41
